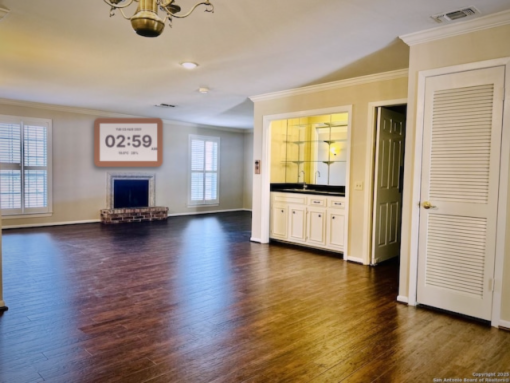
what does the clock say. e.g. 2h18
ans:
2h59
